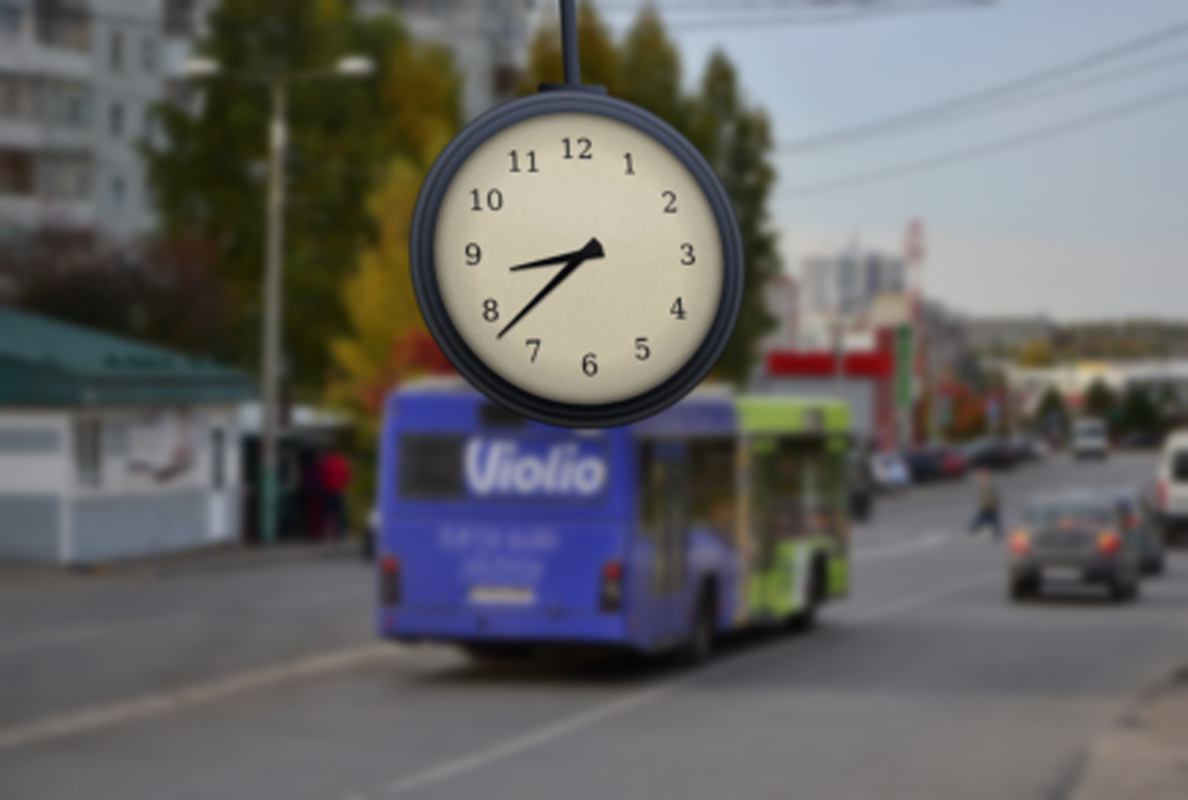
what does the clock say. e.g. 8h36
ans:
8h38
